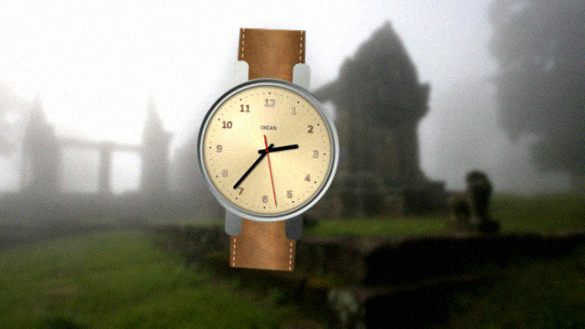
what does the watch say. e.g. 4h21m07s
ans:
2h36m28s
